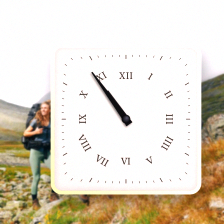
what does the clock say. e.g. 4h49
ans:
10h54
